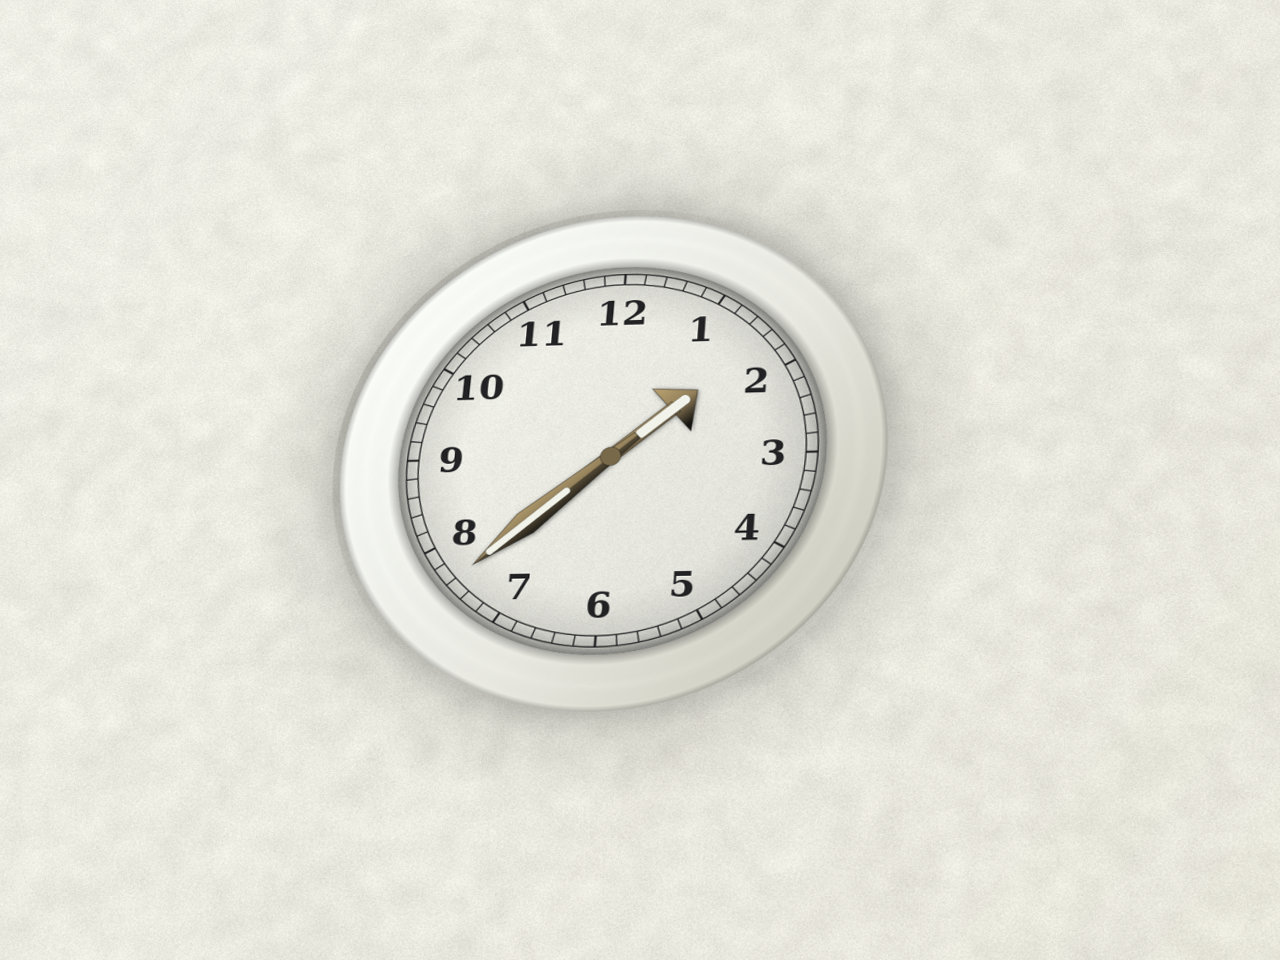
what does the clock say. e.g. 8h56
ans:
1h38
